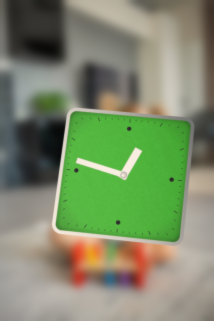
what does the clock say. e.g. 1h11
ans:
12h47
